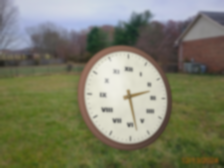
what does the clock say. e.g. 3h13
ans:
2h28
